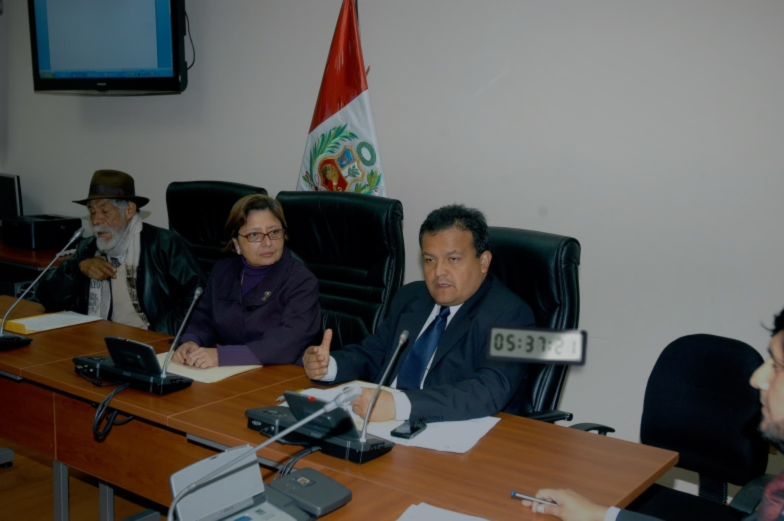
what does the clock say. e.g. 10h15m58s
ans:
5h37m21s
